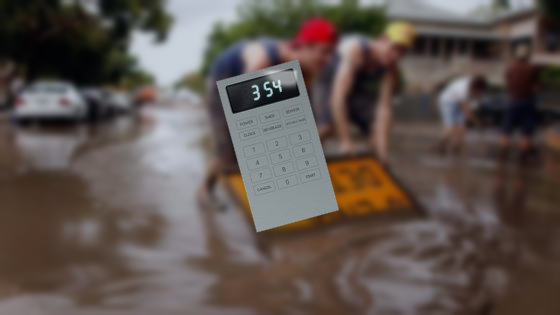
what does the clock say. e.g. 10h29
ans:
3h54
